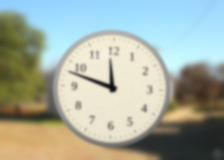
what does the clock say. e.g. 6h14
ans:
11h48
